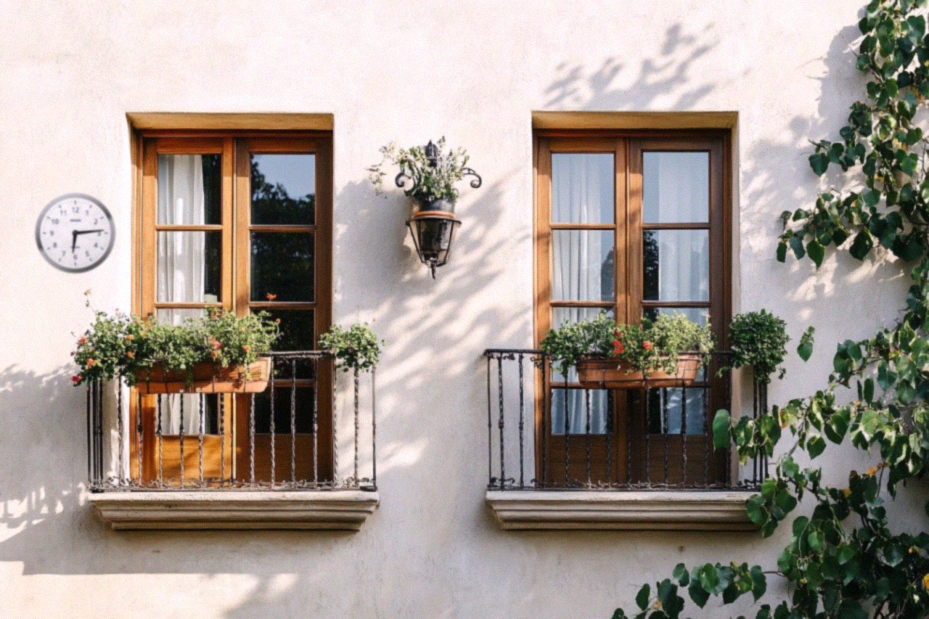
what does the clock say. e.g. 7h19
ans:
6h14
